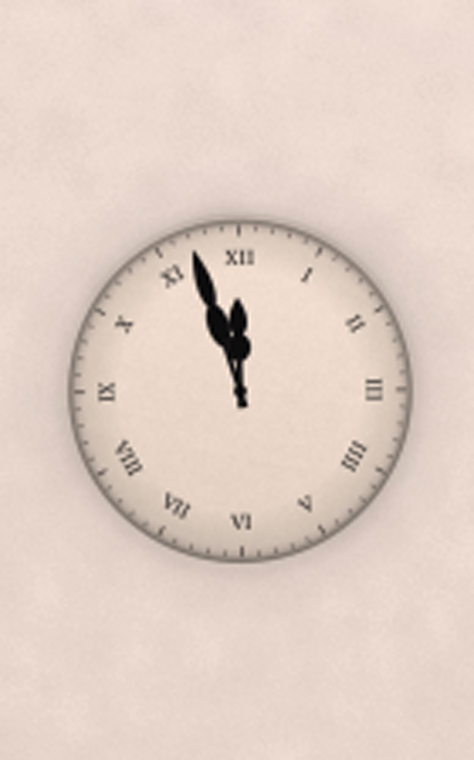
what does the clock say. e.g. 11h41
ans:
11h57
